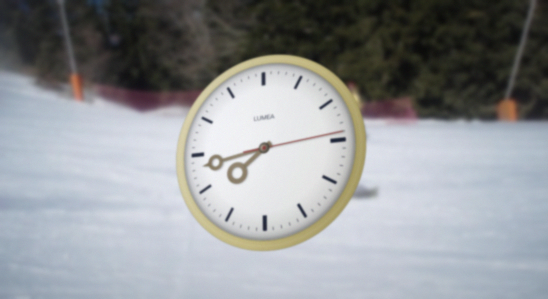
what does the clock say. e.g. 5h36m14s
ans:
7h43m14s
